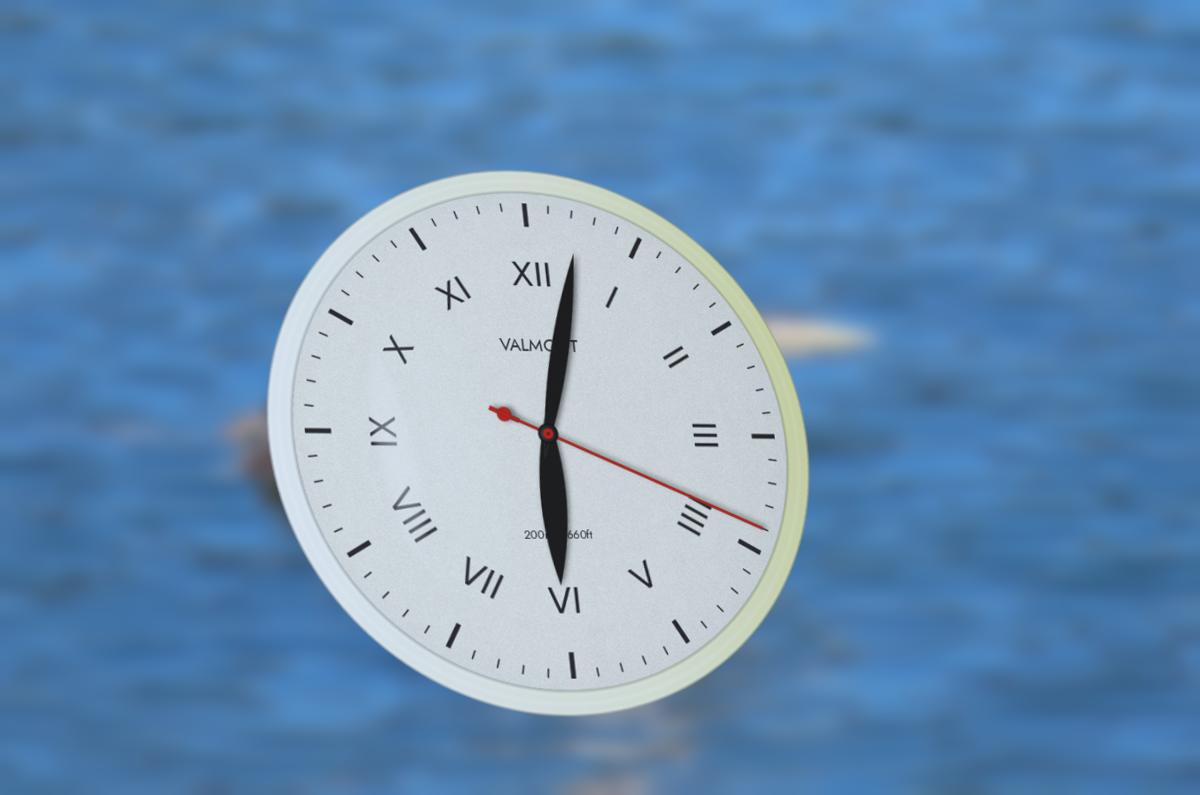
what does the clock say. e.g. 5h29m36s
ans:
6h02m19s
